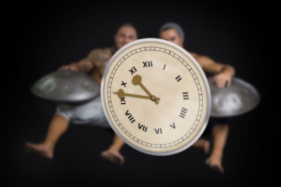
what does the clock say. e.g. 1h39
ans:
10h47
